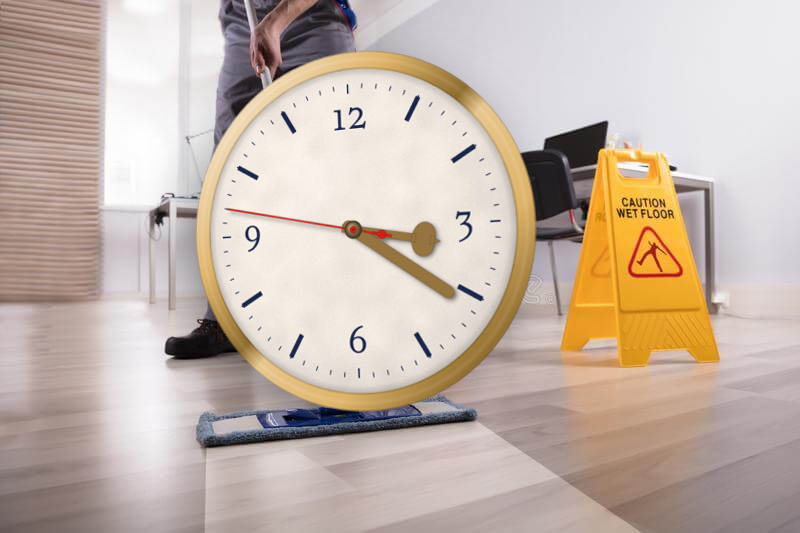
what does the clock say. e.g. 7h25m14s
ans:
3h20m47s
